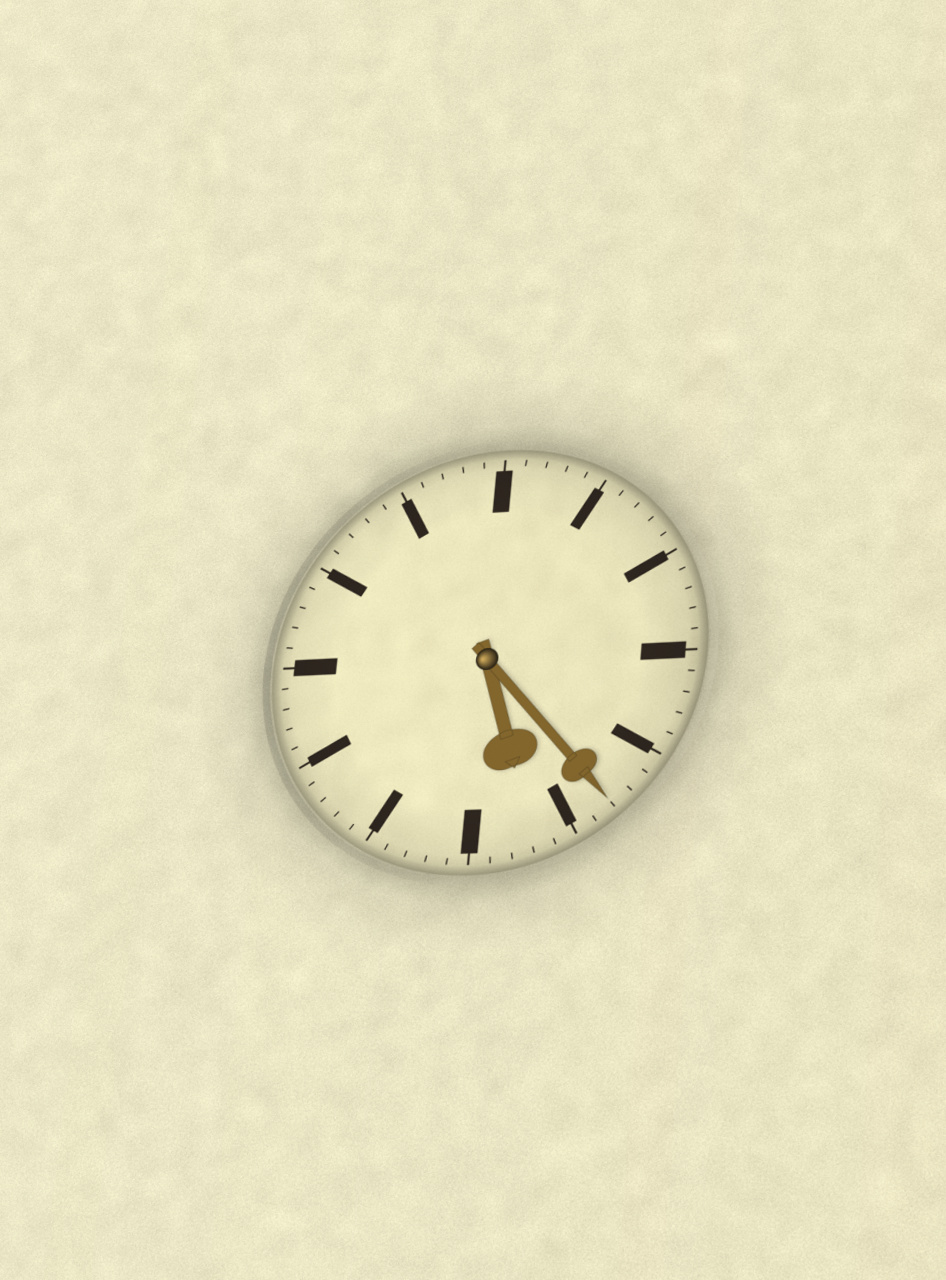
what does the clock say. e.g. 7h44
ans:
5h23
